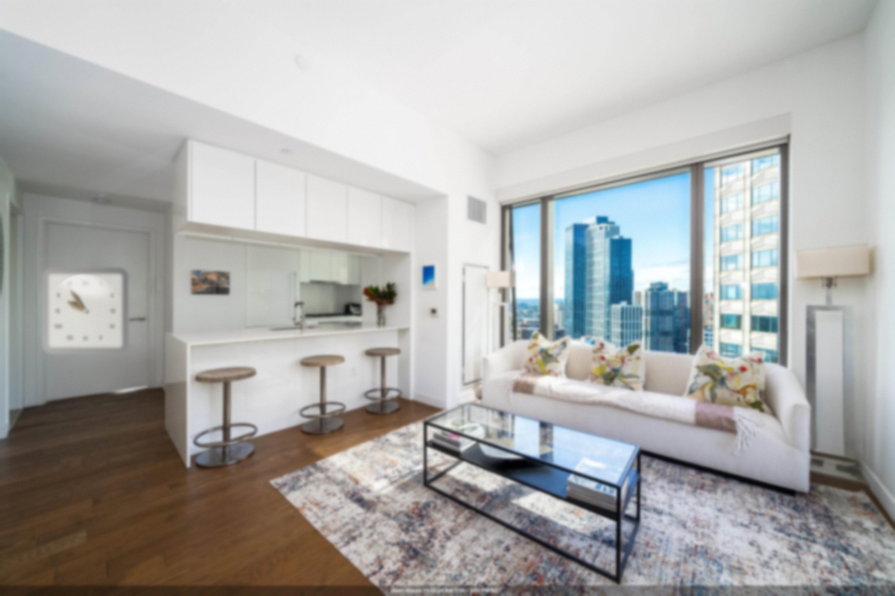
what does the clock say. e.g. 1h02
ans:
9h54
